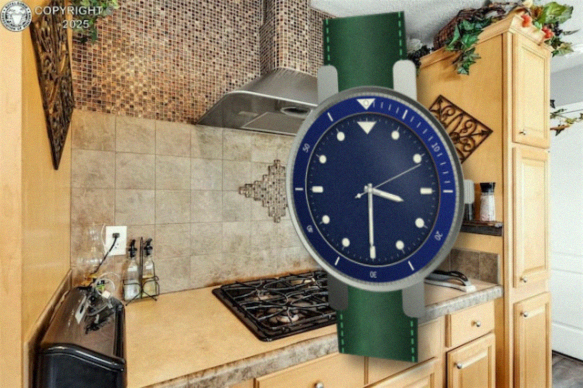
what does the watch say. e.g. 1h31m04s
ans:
3h30m11s
